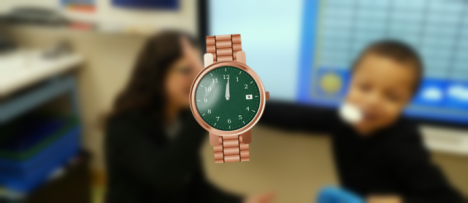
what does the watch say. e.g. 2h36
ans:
12h01
